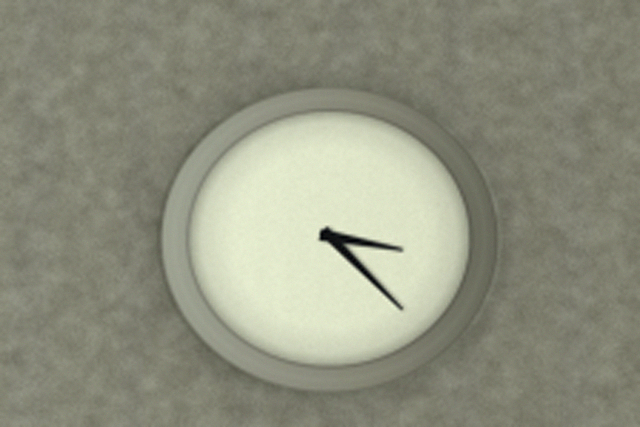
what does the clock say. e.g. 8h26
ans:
3h23
